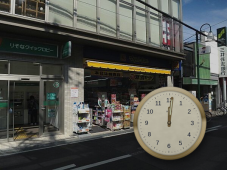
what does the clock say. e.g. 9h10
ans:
12h01
